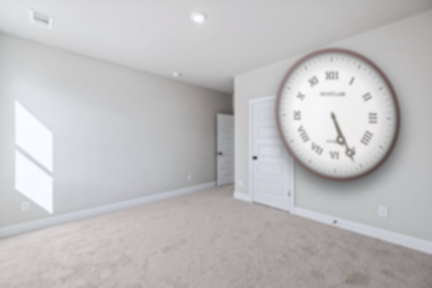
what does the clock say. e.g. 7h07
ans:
5h26
